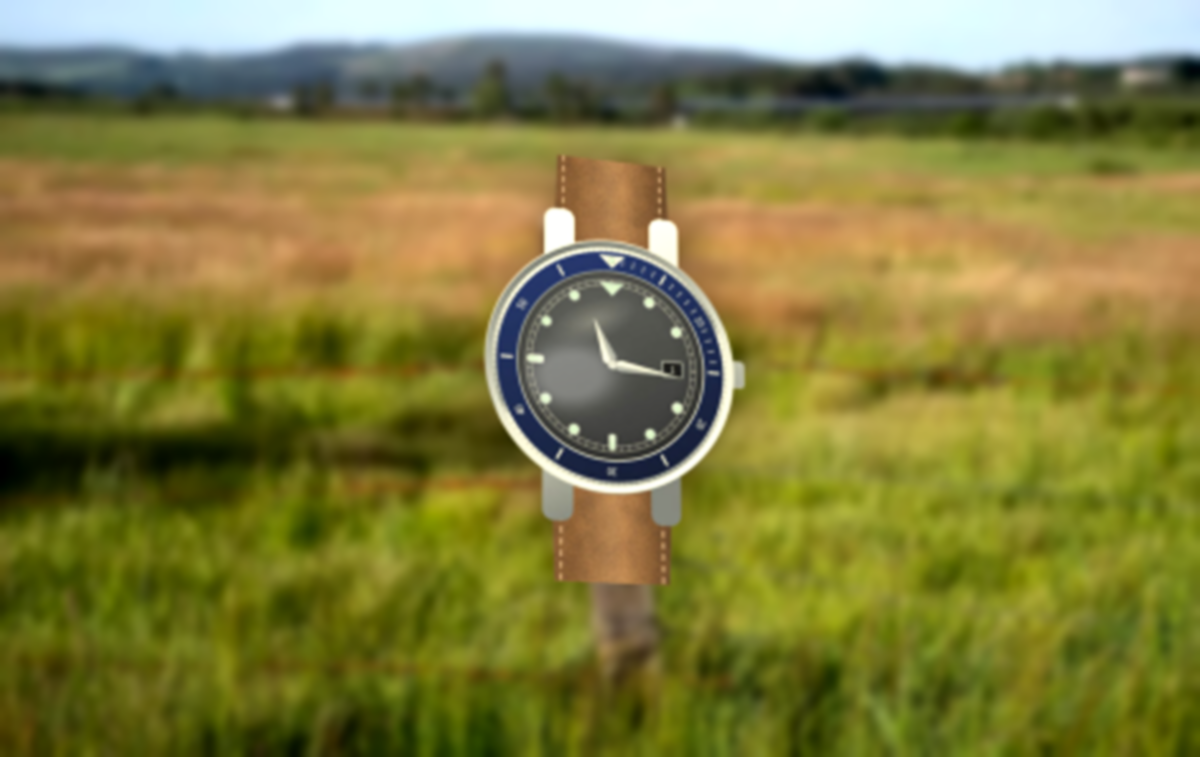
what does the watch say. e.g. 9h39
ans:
11h16
